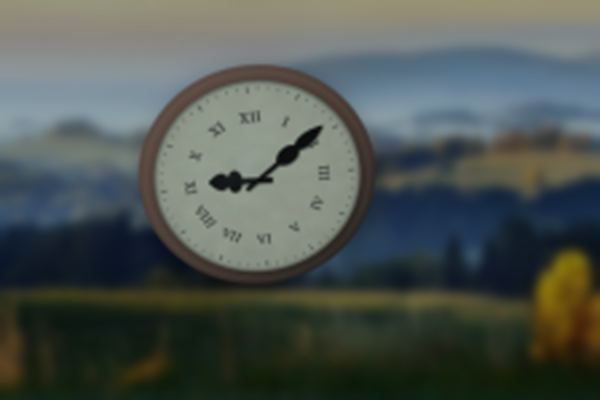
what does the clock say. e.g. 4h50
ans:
9h09
